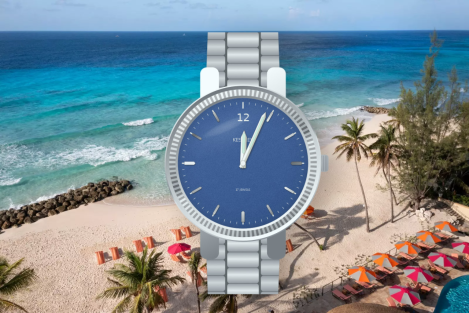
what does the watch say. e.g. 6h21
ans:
12h04
